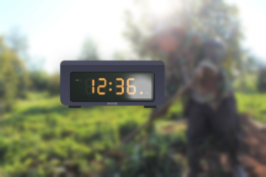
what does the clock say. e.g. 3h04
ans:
12h36
